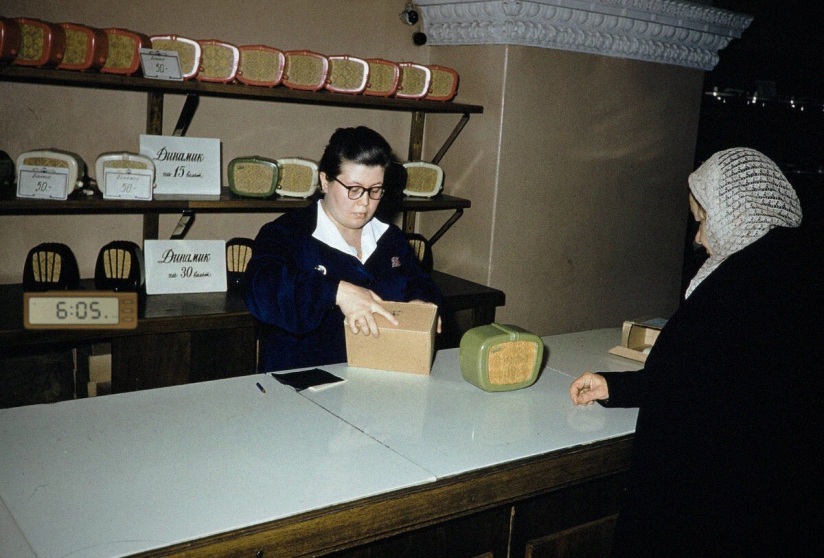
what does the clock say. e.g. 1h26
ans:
6h05
